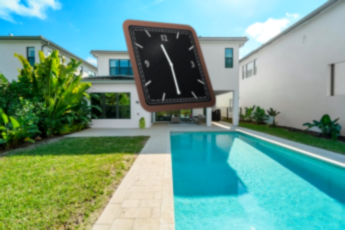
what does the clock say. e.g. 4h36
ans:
11h30
